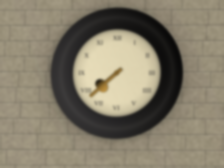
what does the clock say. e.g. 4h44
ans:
7h38
